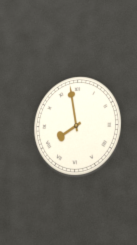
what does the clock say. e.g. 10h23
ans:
7h58
